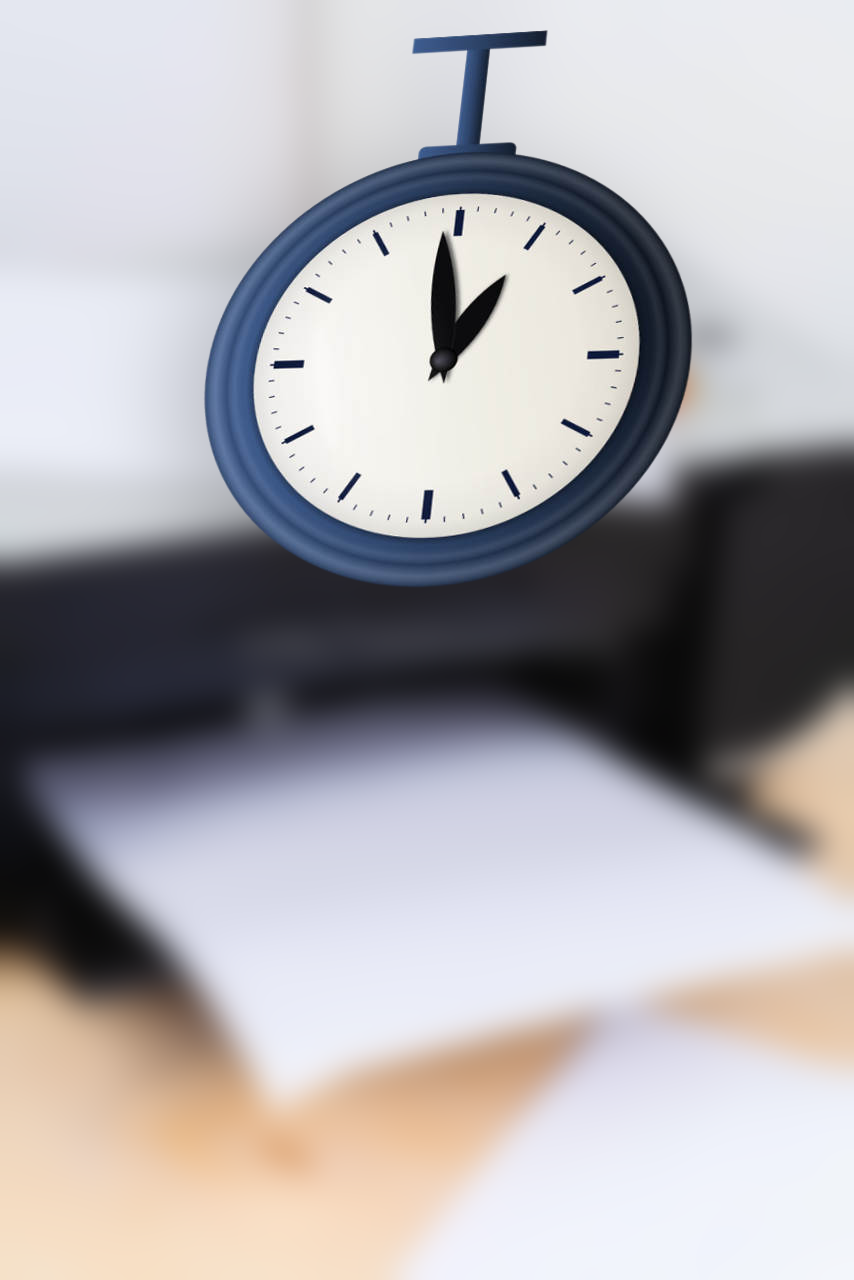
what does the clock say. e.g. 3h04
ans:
12h59
